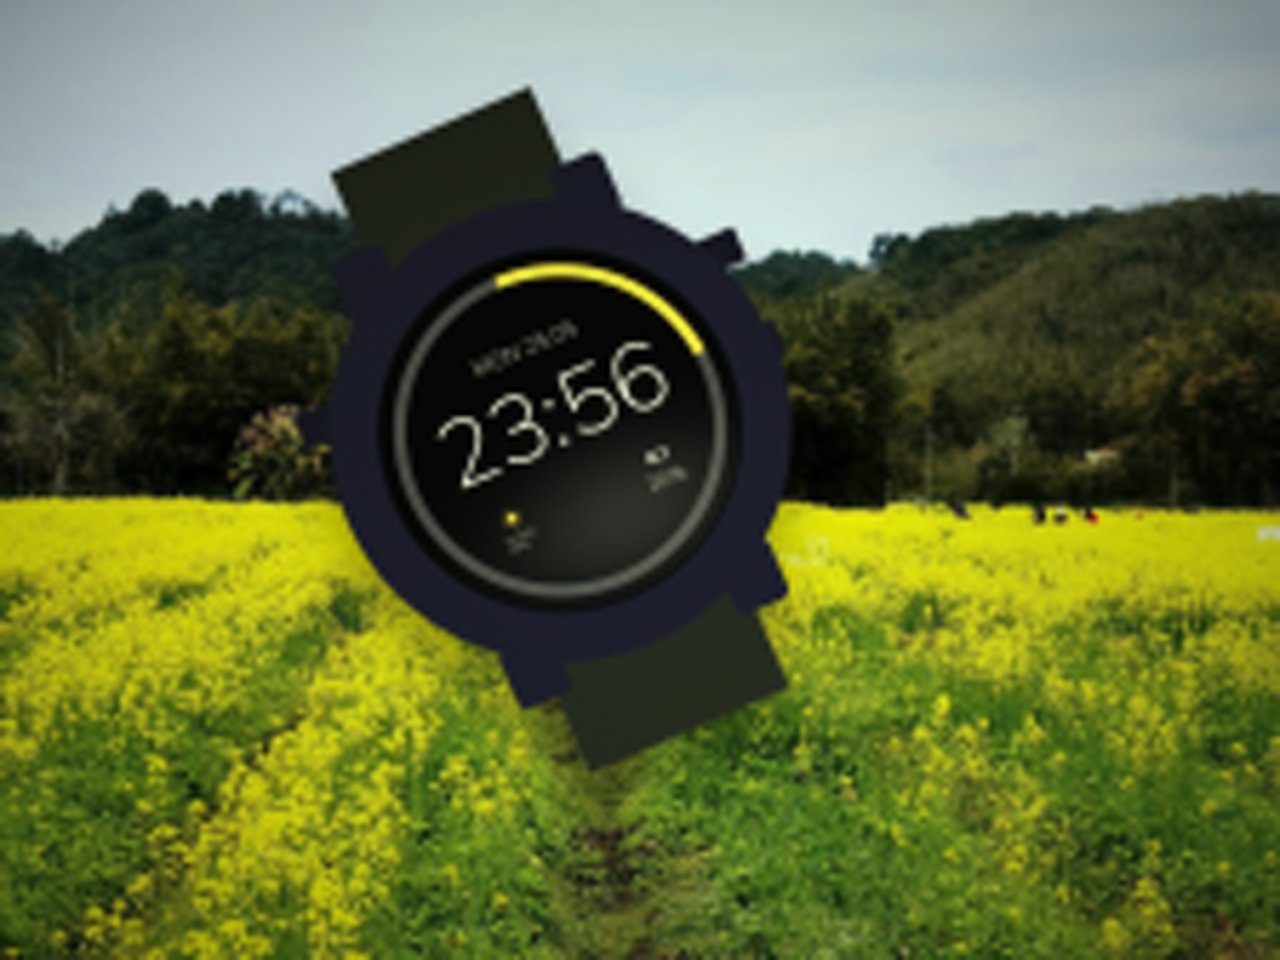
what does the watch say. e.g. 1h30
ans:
23h56
